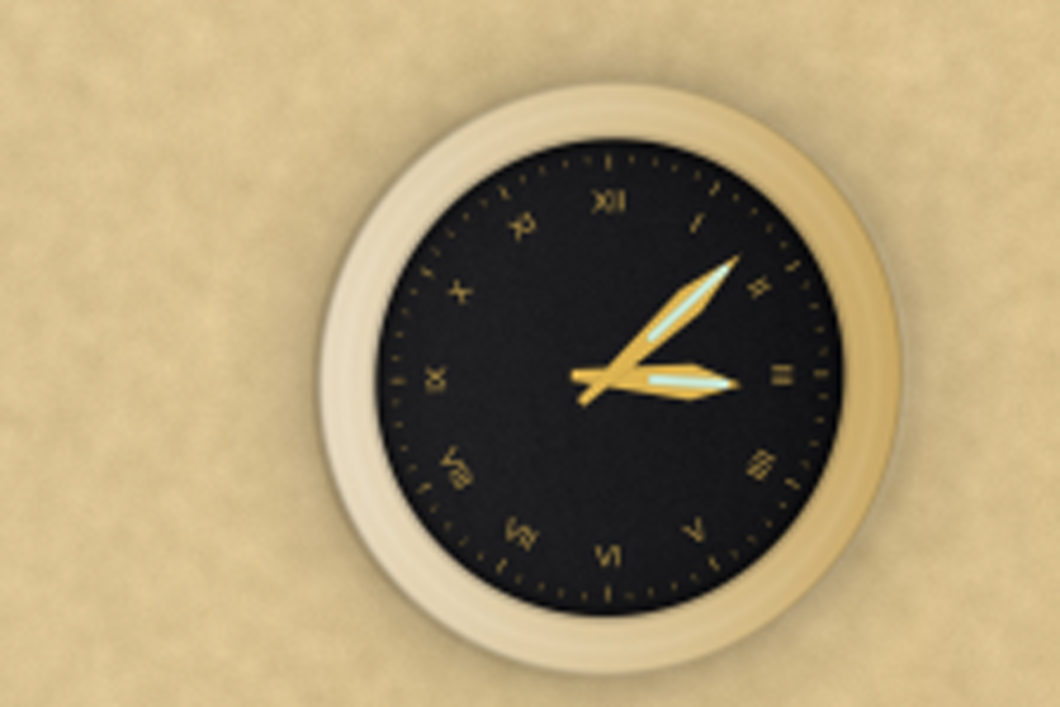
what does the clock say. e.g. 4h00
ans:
3h08
